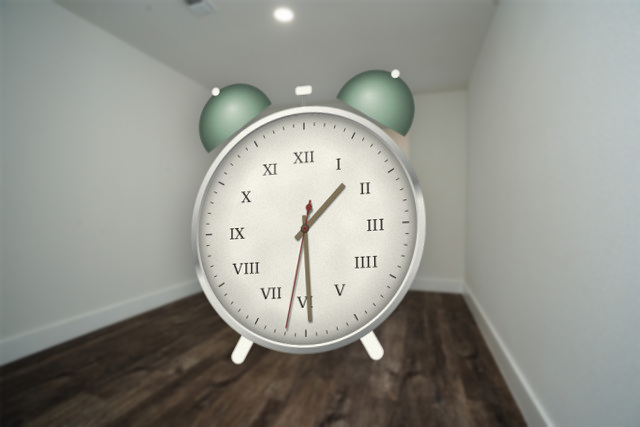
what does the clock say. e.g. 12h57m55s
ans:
1h29m32s
